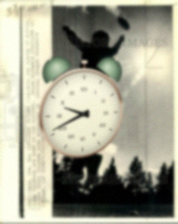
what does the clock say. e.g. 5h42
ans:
9h41
